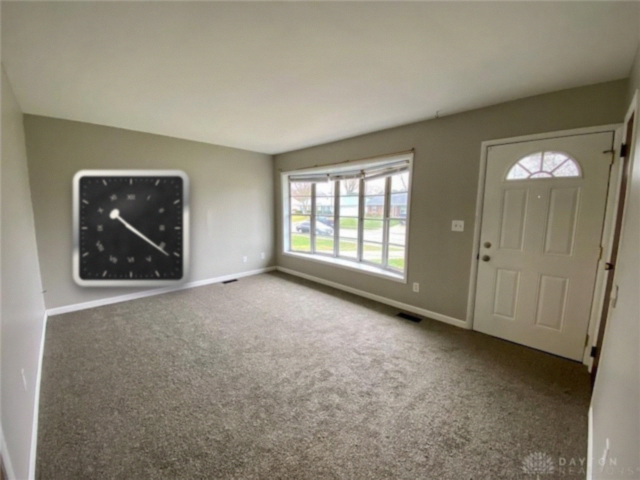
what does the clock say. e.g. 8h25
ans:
10h21
